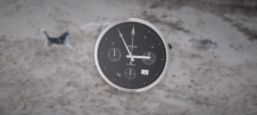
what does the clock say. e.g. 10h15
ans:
2h55
